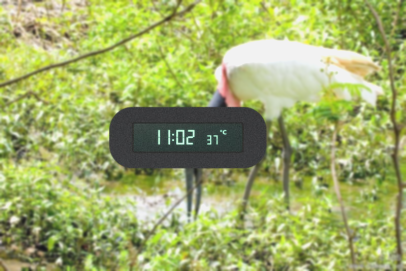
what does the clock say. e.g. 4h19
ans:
11h02
